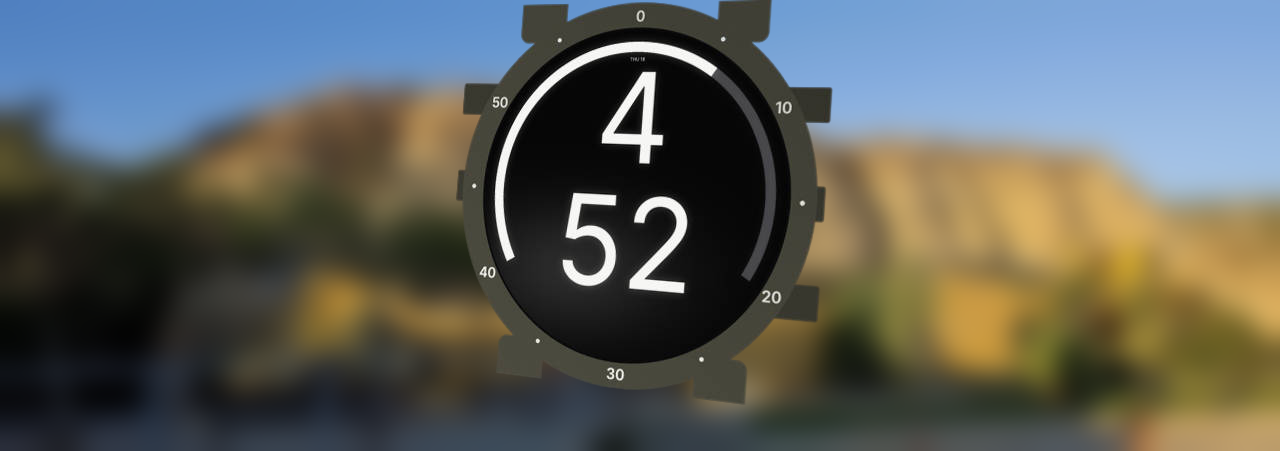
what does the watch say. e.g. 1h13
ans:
4h52
